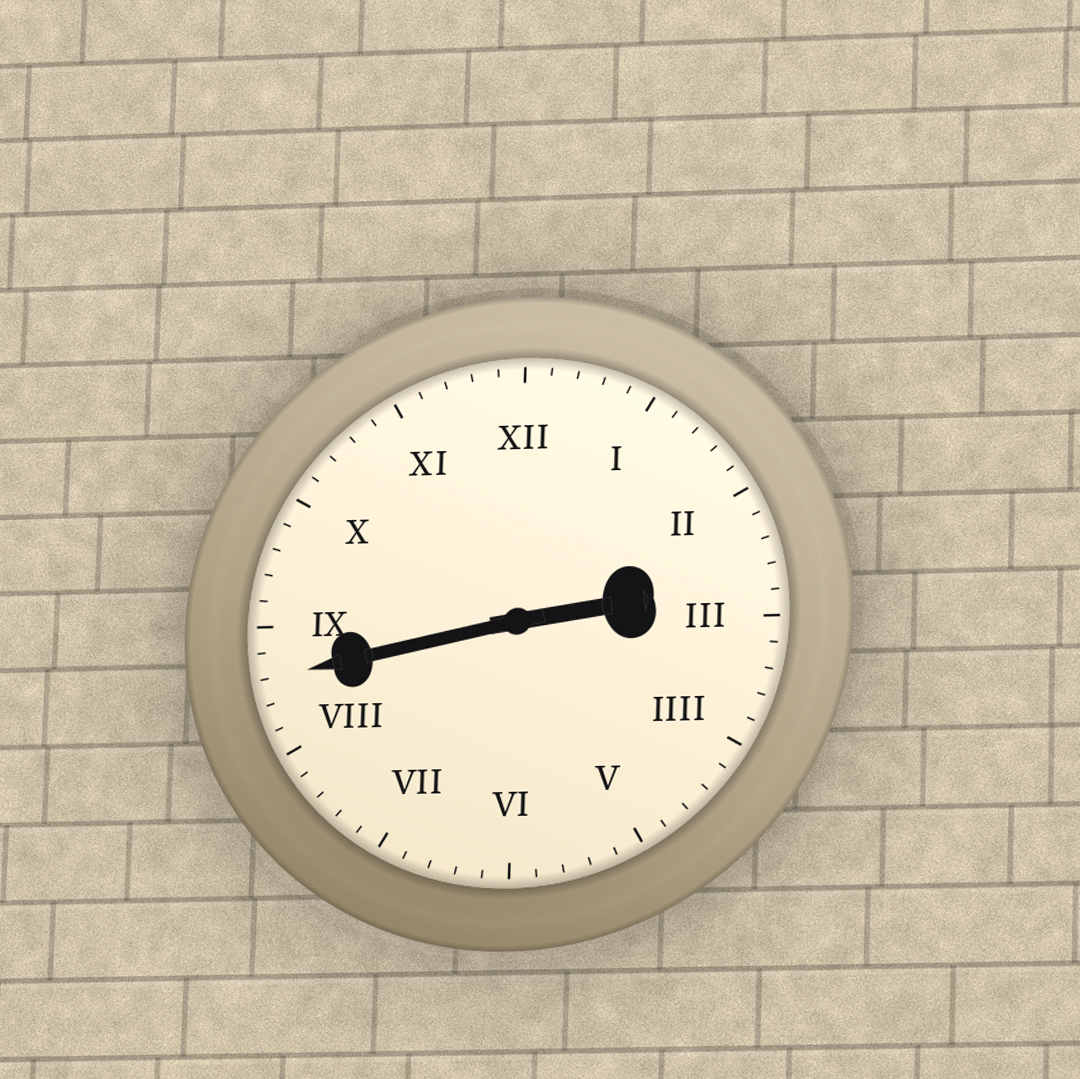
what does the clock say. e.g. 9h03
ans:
2h43
